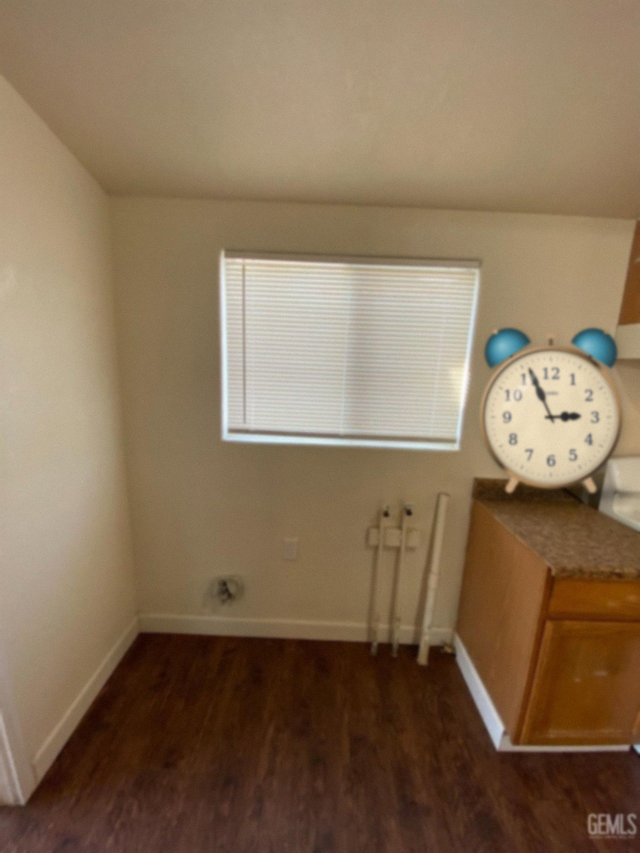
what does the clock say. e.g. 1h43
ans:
2h56
